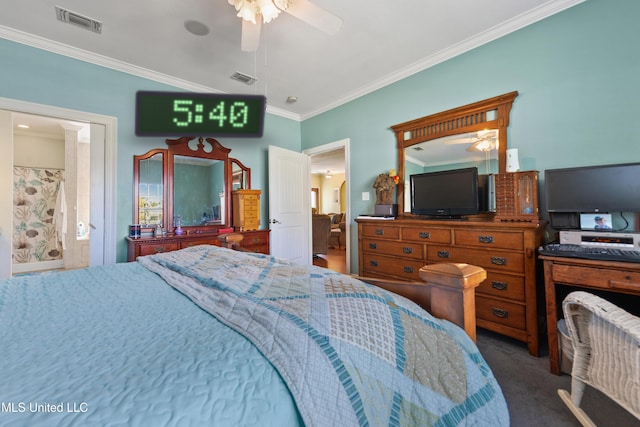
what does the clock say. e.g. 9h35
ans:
5h40
